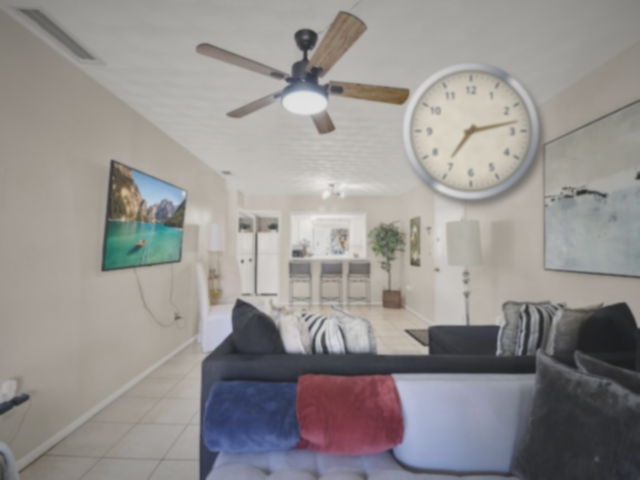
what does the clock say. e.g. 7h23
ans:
7h13
